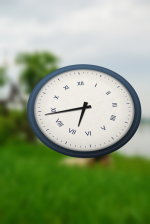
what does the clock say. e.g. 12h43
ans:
6h44
